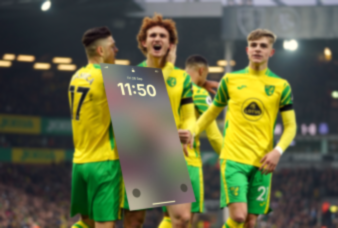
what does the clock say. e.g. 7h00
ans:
11h50
